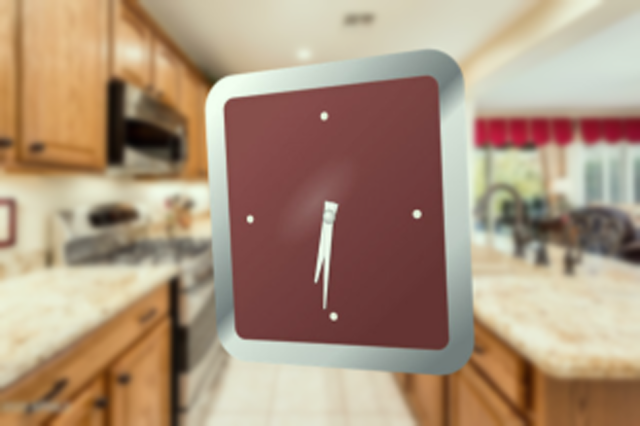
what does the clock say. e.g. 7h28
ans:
6h31
